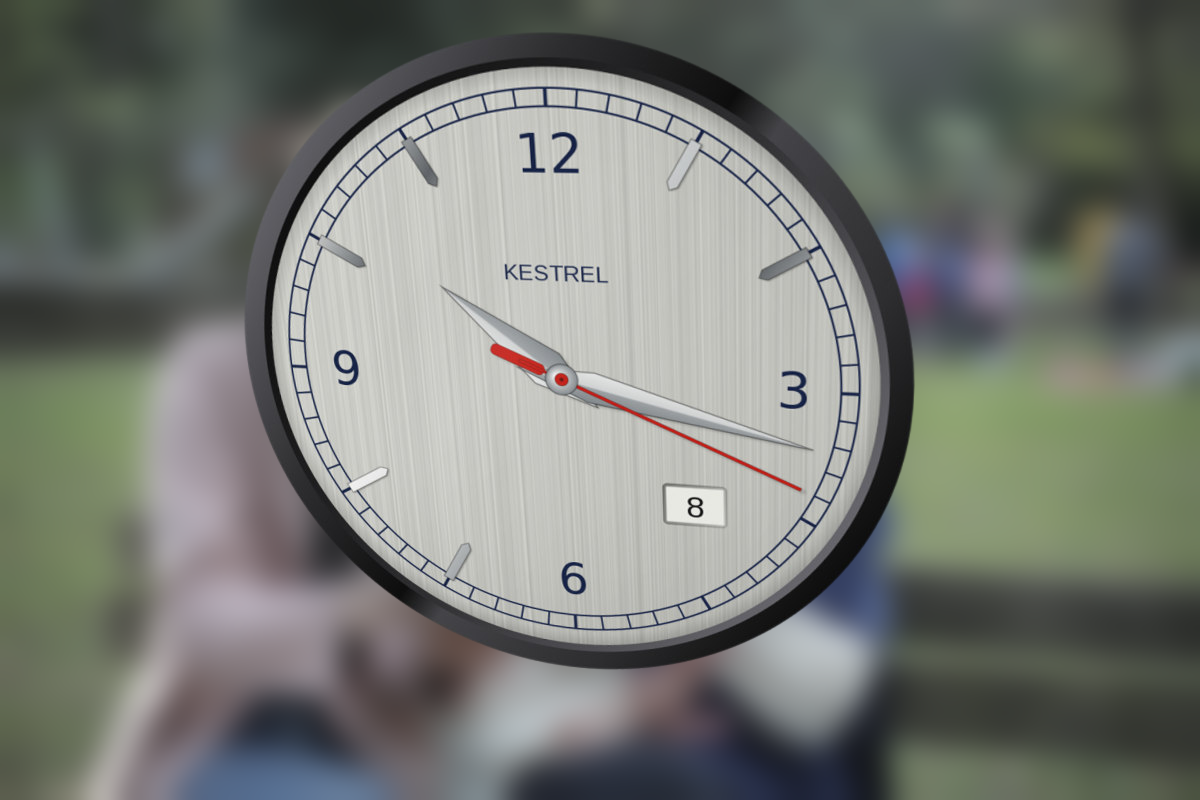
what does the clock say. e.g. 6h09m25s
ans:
10h17m19s
